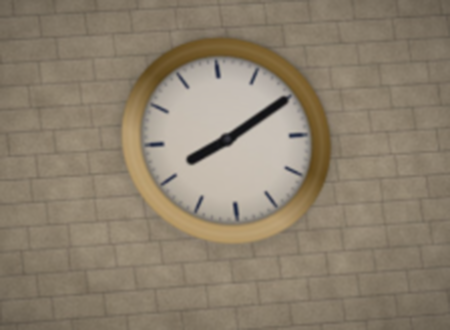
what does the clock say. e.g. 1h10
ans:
8h10
